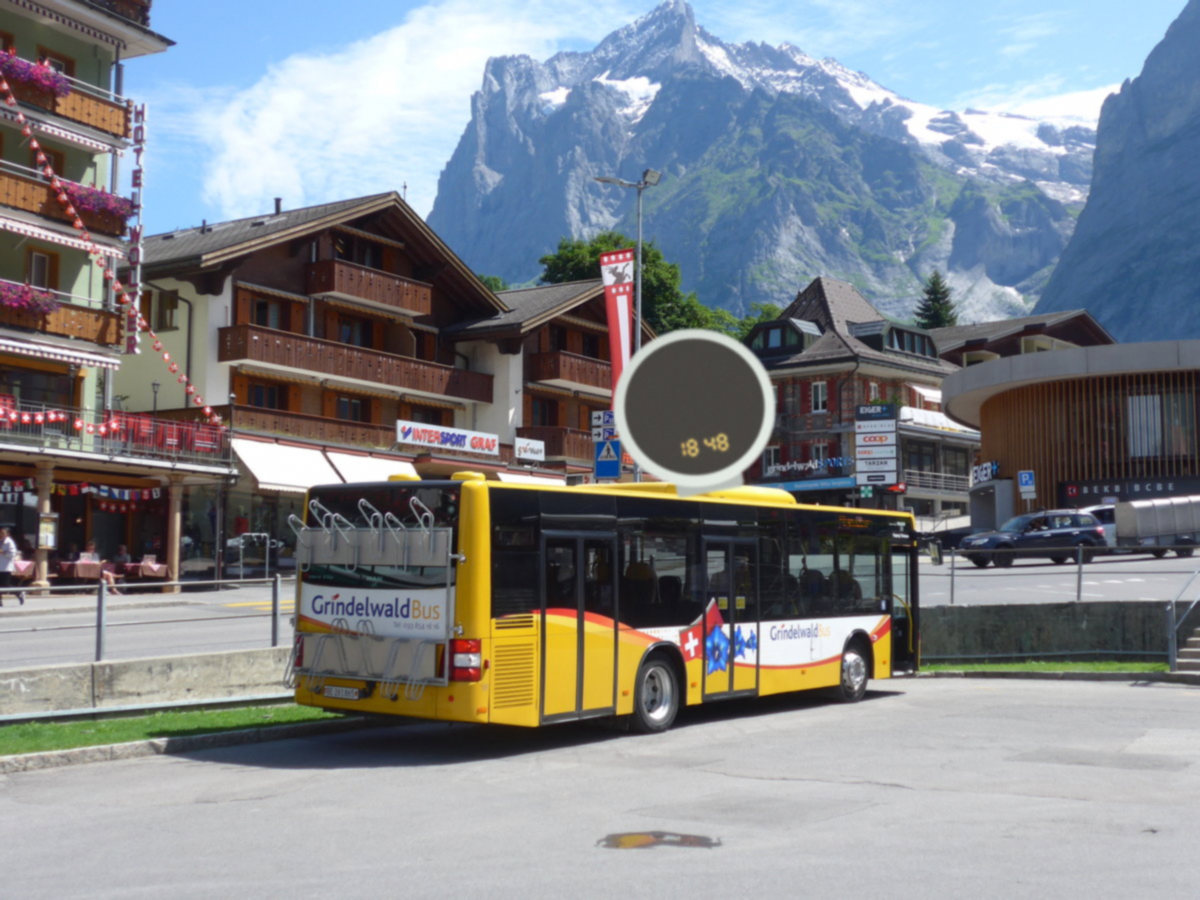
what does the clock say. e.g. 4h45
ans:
18h48
